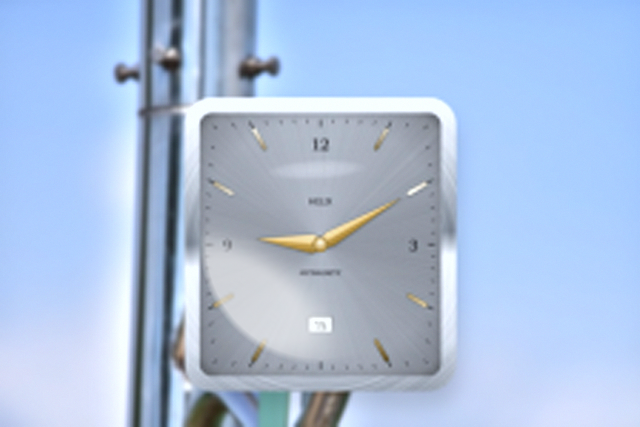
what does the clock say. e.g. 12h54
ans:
9h10
